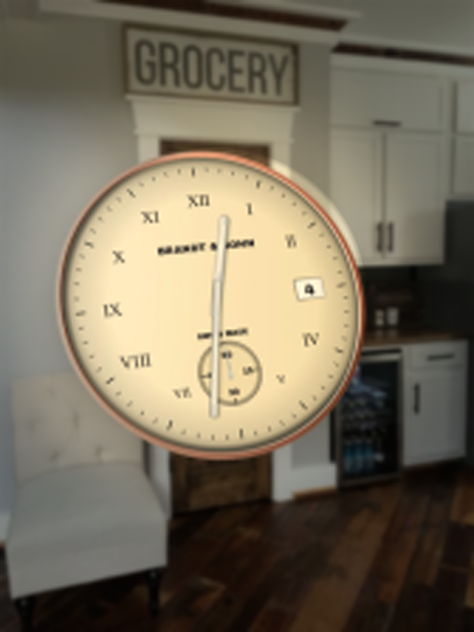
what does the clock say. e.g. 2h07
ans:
12h32
